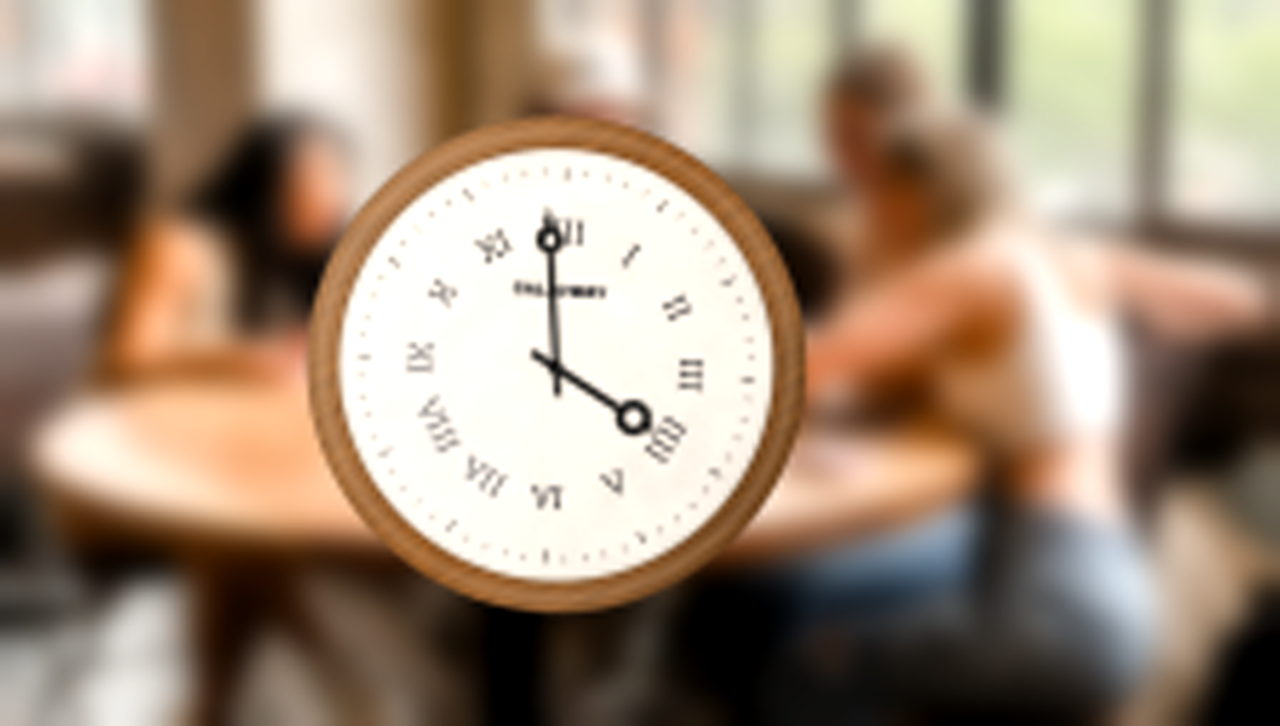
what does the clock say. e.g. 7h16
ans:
3h59
